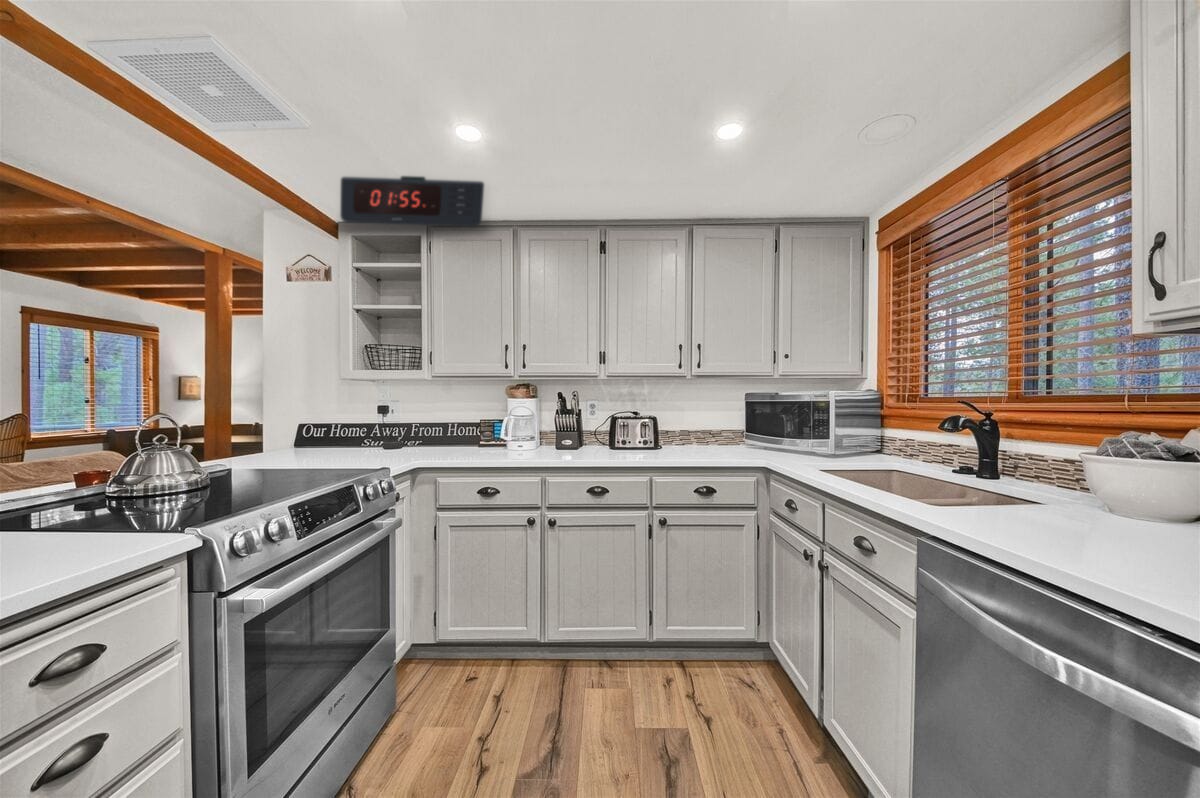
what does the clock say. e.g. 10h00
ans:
1h55
